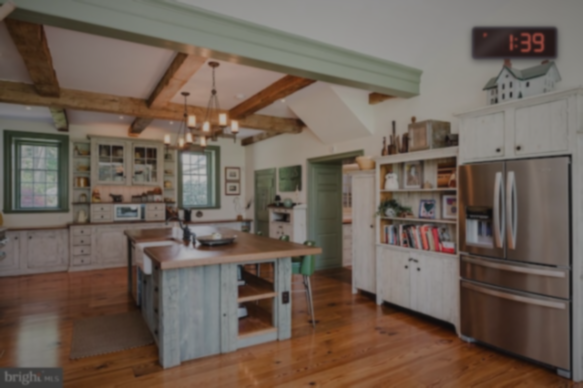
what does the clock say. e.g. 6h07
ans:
1h39
